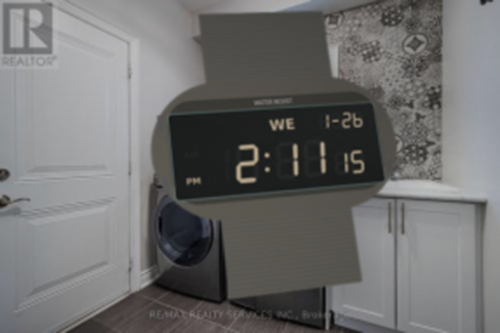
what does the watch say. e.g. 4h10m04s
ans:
2h11m15s
